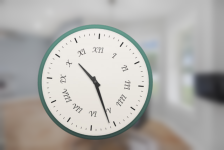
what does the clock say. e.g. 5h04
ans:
10h26
